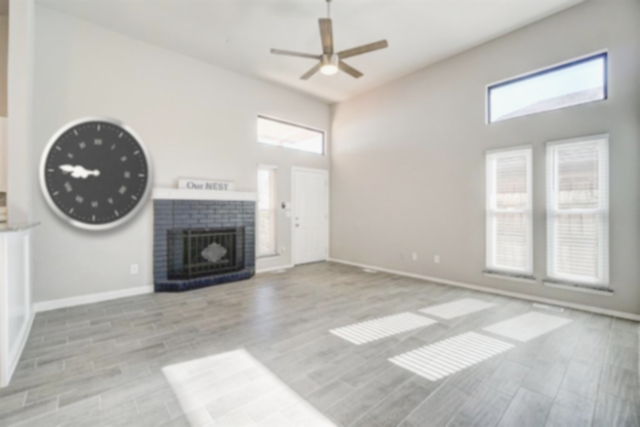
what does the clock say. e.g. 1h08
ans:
8h46
